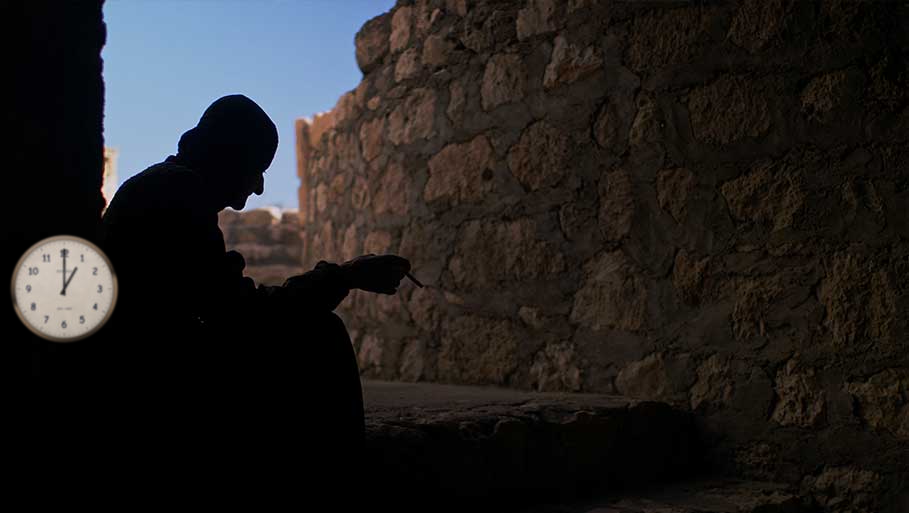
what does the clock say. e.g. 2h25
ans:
1h00
